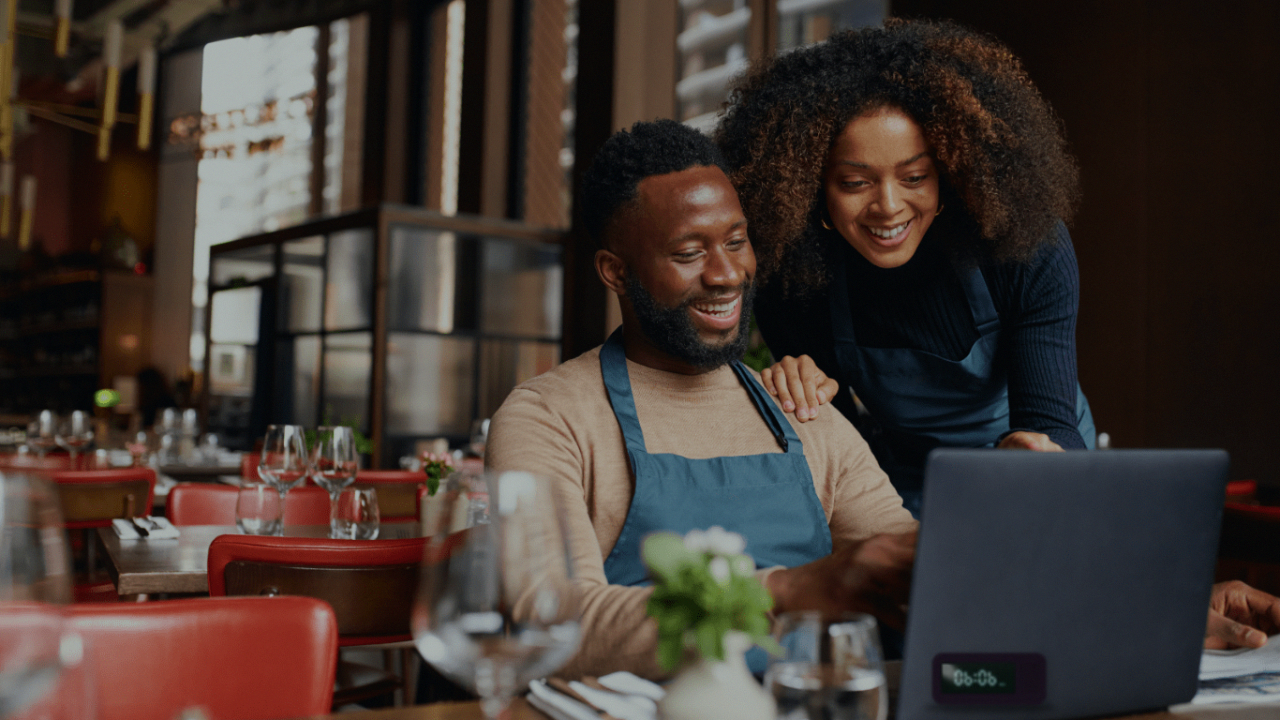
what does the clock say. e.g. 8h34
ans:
6h06
